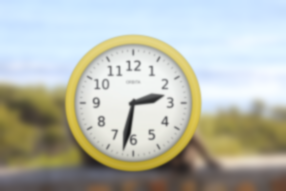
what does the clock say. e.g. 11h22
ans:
2h32
